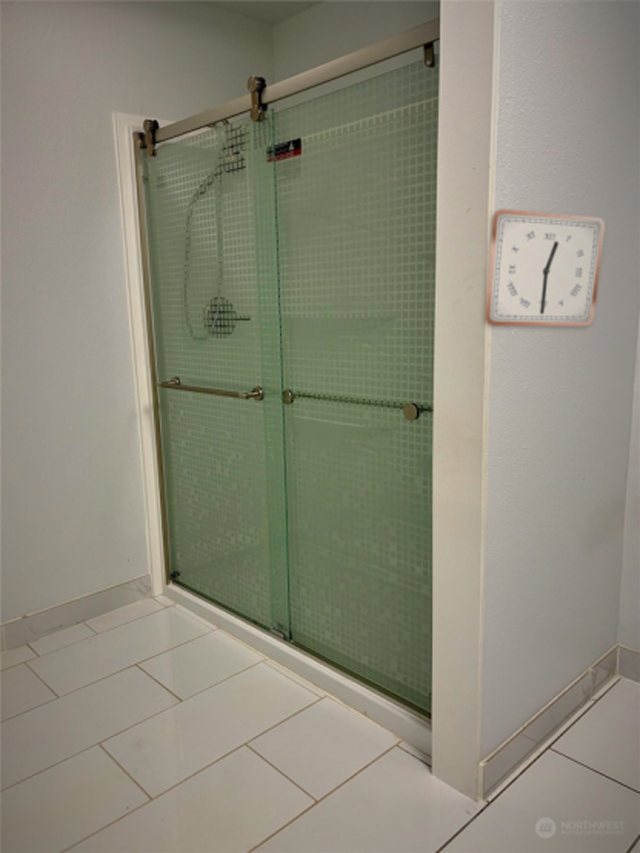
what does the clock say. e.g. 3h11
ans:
12h30
